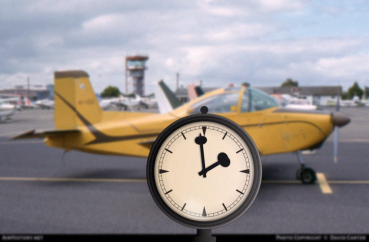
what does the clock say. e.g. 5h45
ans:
1h59
